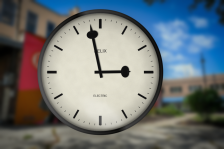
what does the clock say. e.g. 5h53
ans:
2h58
